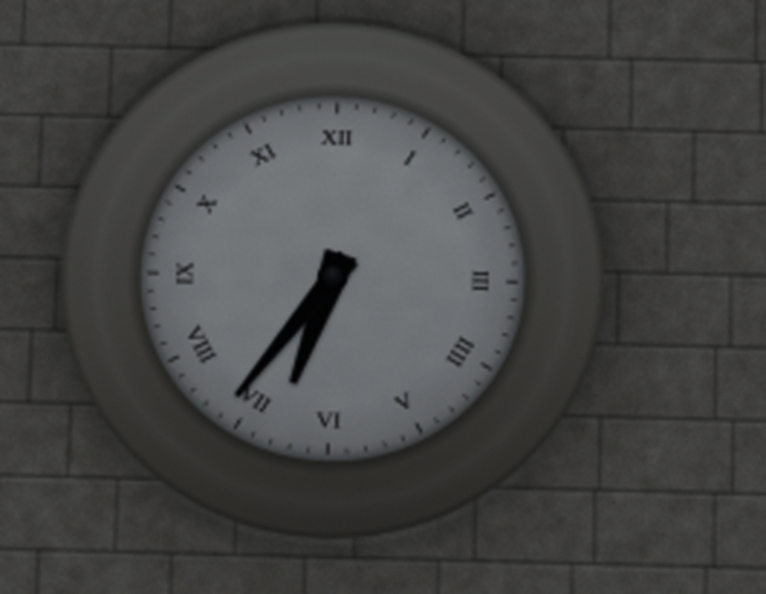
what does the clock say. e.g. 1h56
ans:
6h36
